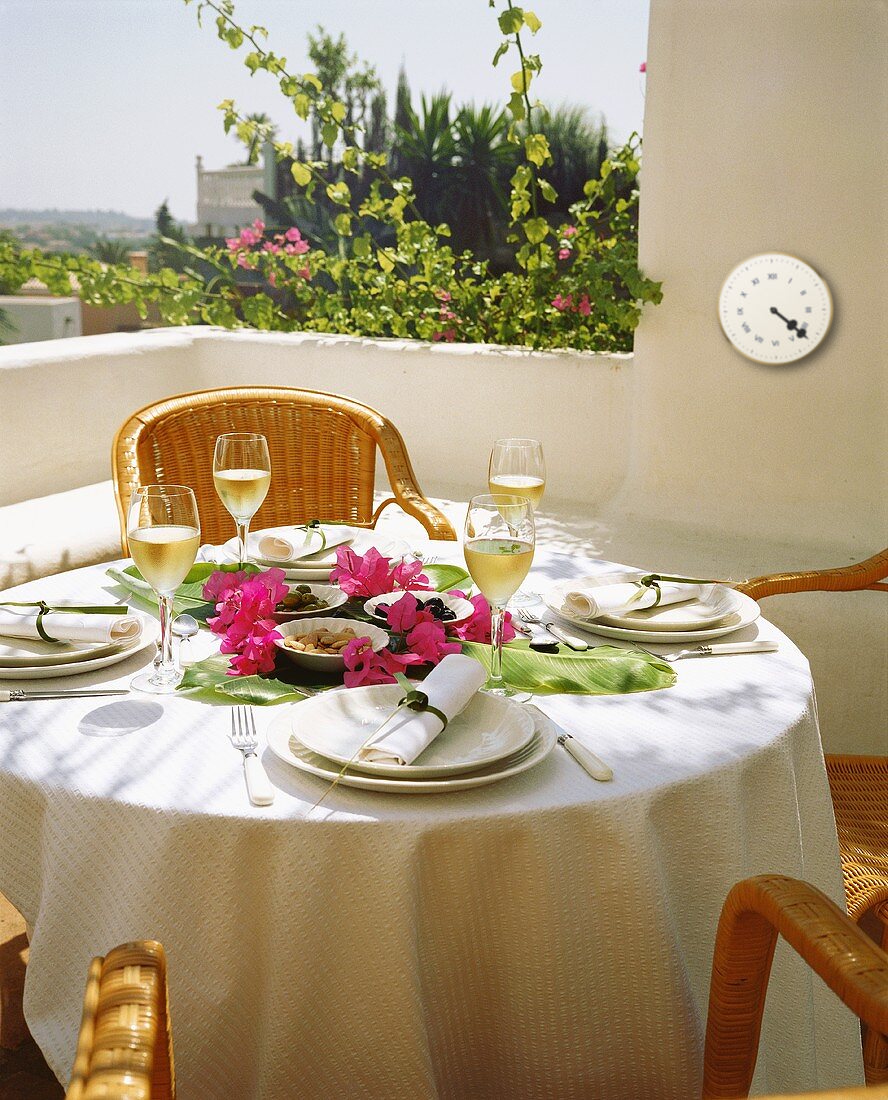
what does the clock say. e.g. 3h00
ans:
4h22
